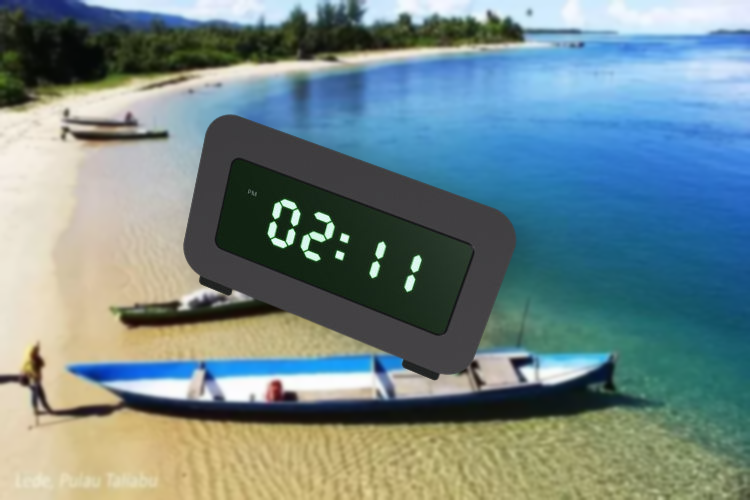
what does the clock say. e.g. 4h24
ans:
2h11
